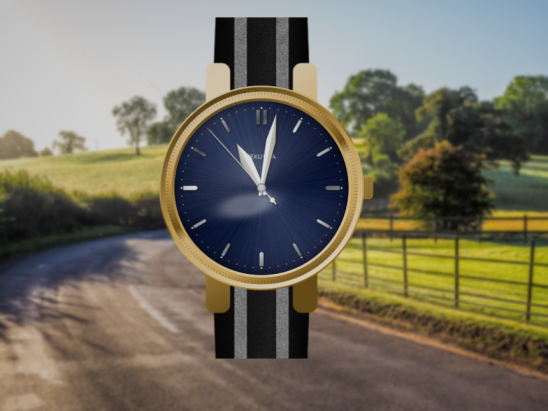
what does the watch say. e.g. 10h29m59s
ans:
11h01m53s
